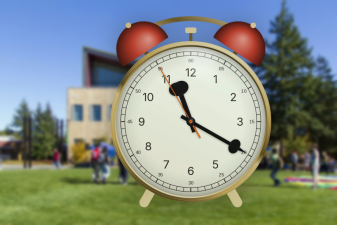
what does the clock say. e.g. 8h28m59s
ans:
11h19m55s
